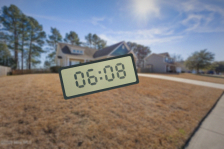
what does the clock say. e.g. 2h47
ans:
6h08
